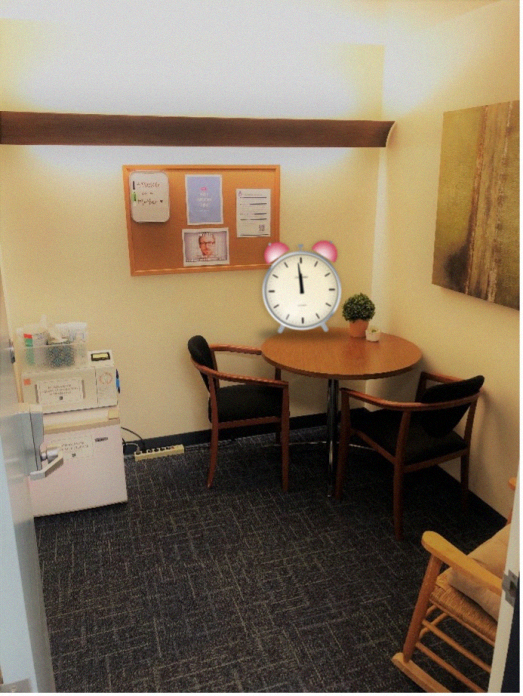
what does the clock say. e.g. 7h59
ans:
11h59
